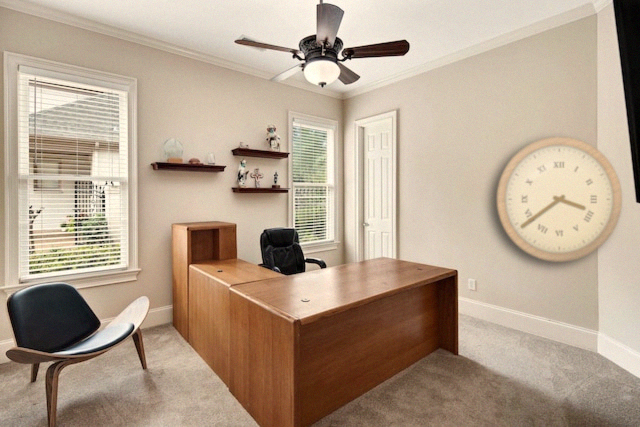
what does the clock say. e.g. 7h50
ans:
3h39
